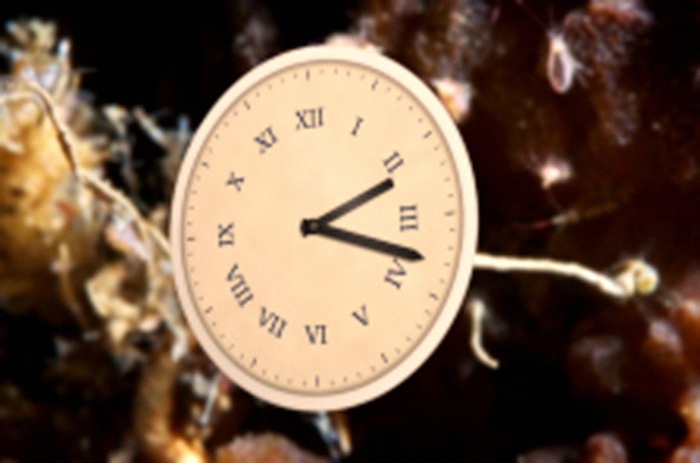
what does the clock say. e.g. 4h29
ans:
2h18
